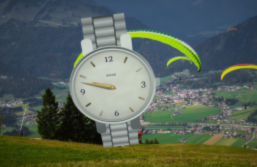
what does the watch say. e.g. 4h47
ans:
9h48
